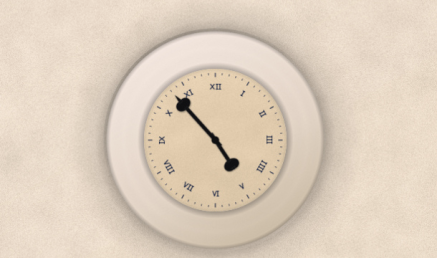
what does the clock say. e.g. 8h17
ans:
4h53
